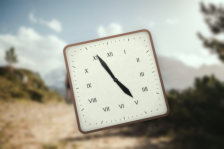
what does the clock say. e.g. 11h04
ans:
4h56
